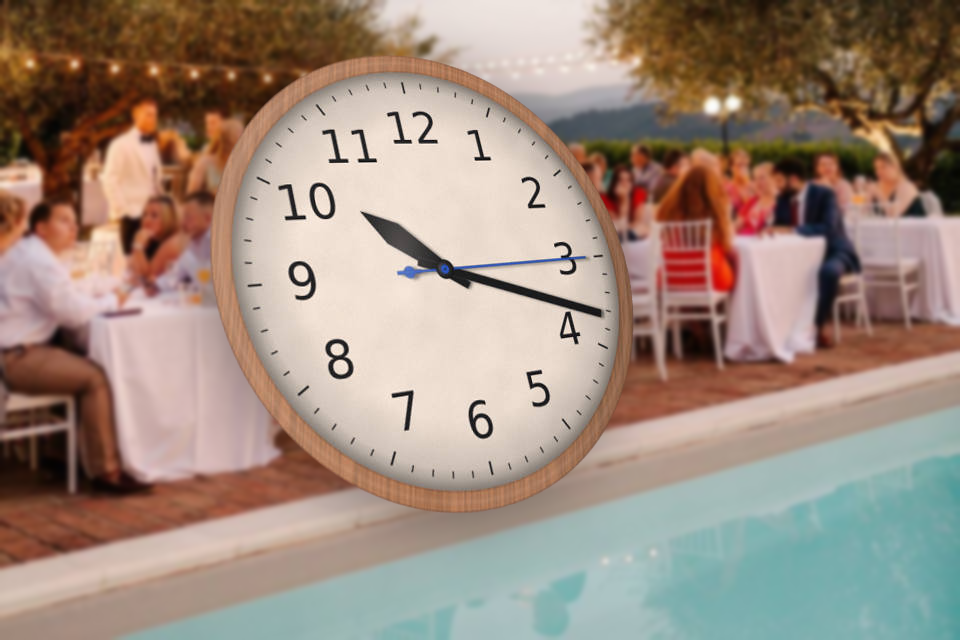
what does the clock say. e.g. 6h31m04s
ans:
10h18m15s
